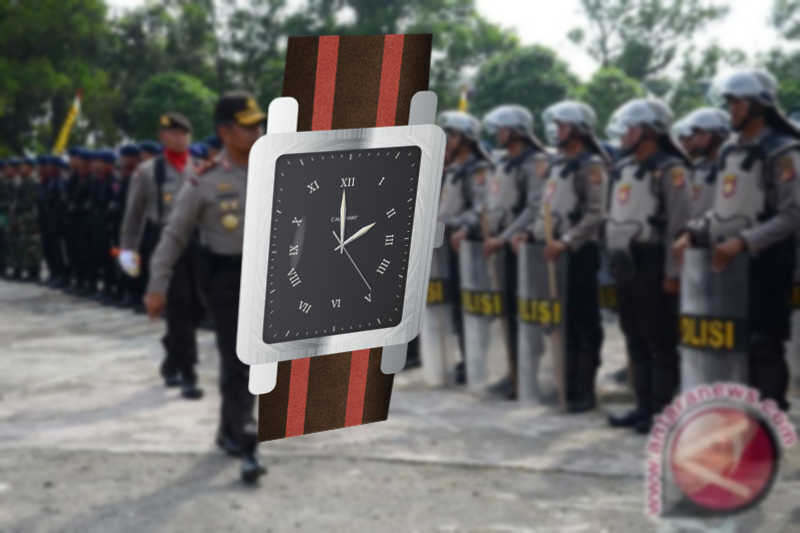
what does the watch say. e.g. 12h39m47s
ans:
1h59m24s
